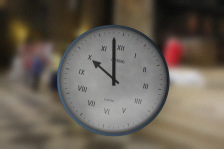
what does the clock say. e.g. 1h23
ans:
9h58
